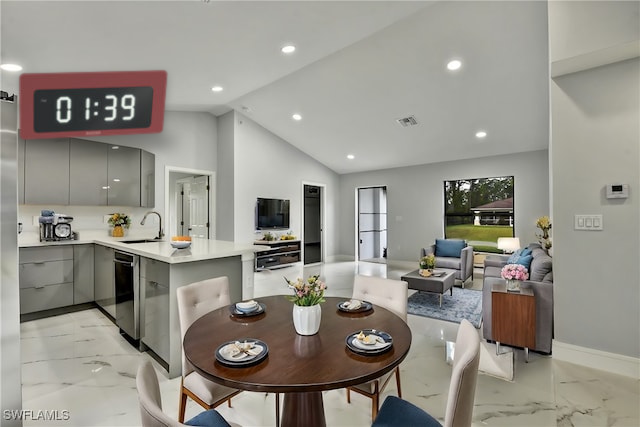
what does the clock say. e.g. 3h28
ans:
1h39
